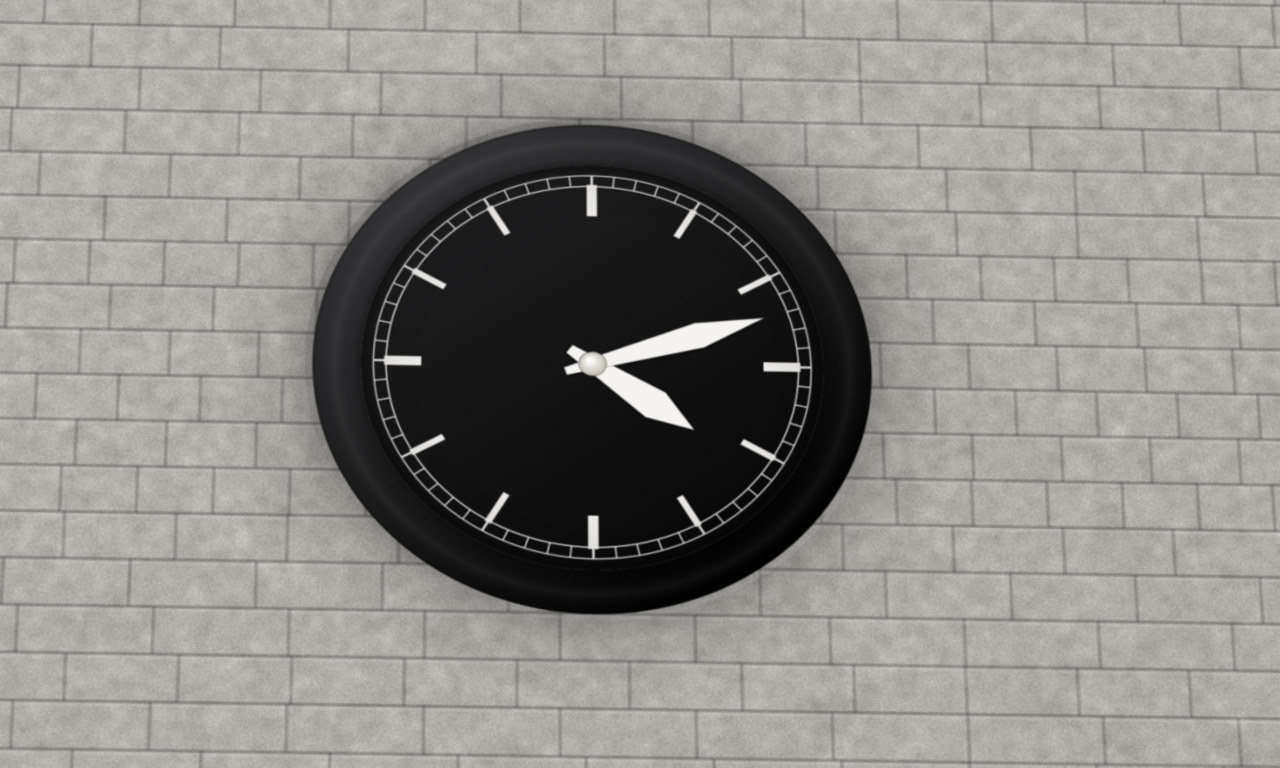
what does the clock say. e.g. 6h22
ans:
4h12
